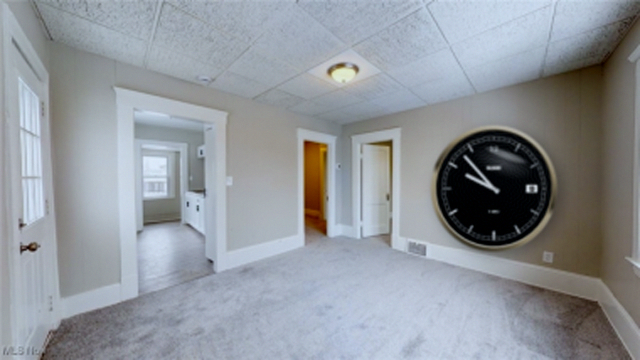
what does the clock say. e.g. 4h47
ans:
9h53
